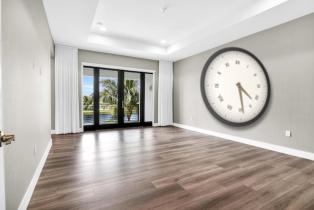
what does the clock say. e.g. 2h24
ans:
4h29
